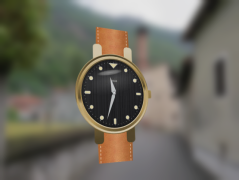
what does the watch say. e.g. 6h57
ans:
11h33
